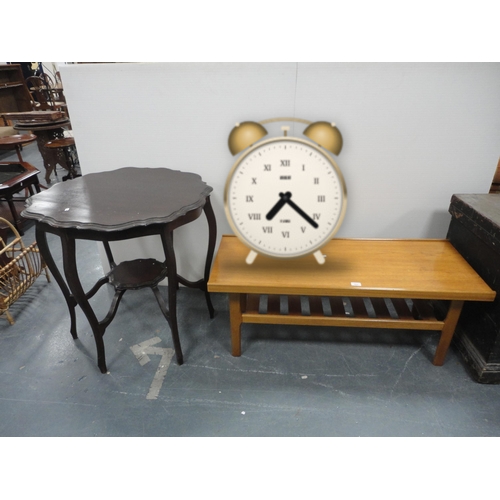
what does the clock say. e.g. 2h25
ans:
7h22
